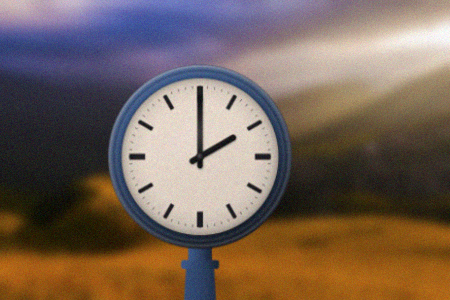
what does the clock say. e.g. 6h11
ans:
2h00
